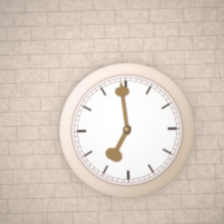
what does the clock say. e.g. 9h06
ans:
6h59
